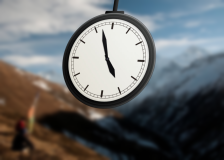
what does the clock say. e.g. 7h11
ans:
4h57
